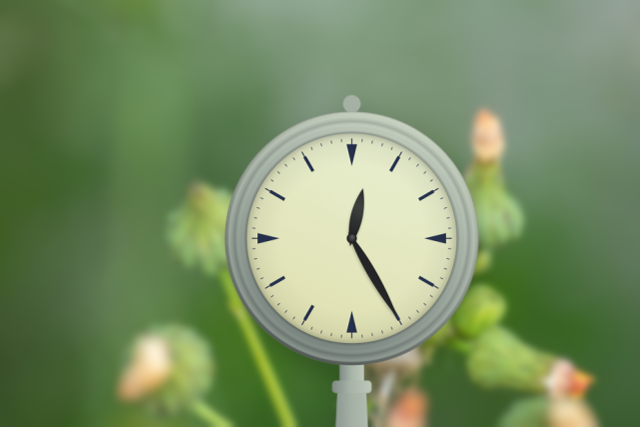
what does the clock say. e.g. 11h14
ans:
12h25
